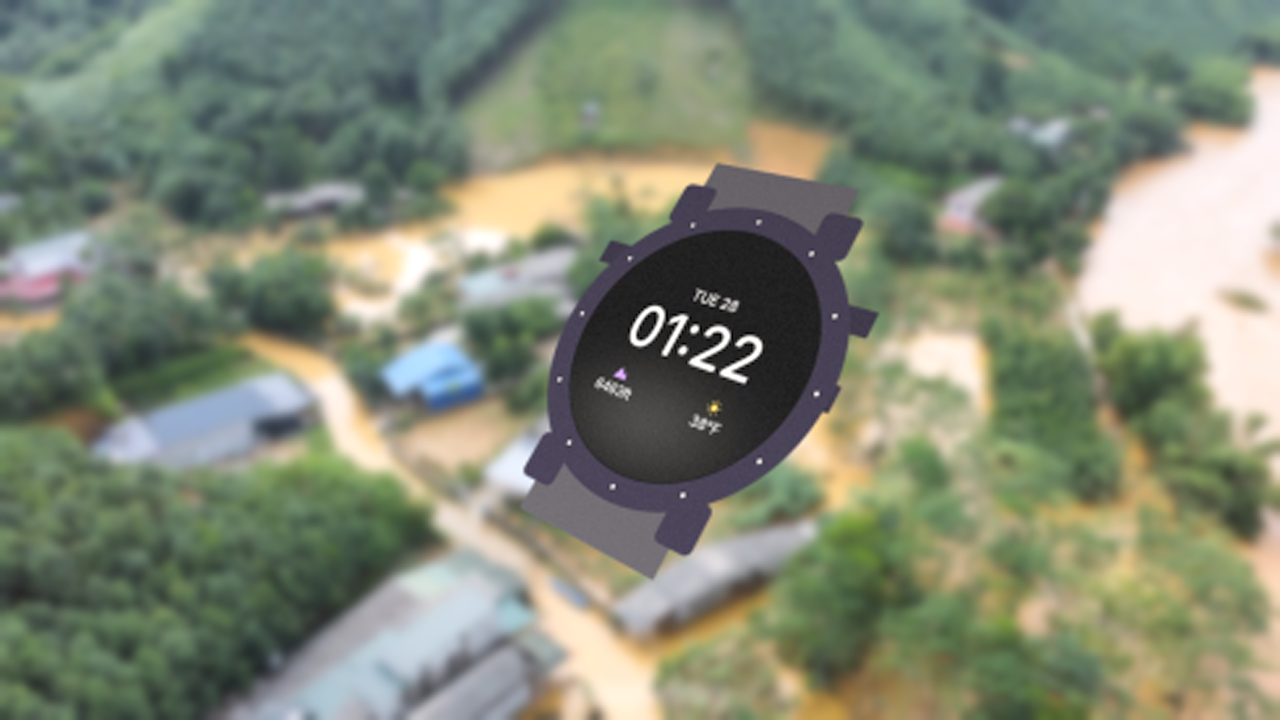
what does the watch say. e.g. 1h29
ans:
1h22
